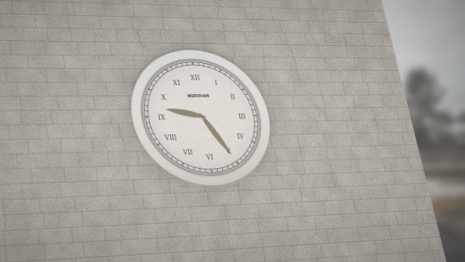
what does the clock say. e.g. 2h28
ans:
9h25
